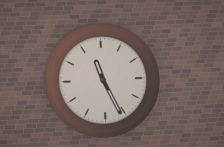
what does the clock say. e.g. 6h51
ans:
11h26
